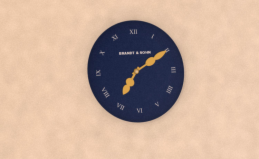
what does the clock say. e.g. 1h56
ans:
7h10
